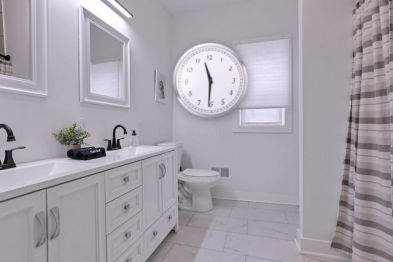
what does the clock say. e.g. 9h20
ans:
11h31
